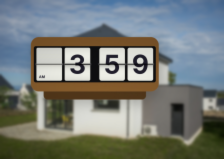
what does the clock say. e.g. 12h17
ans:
3h59
